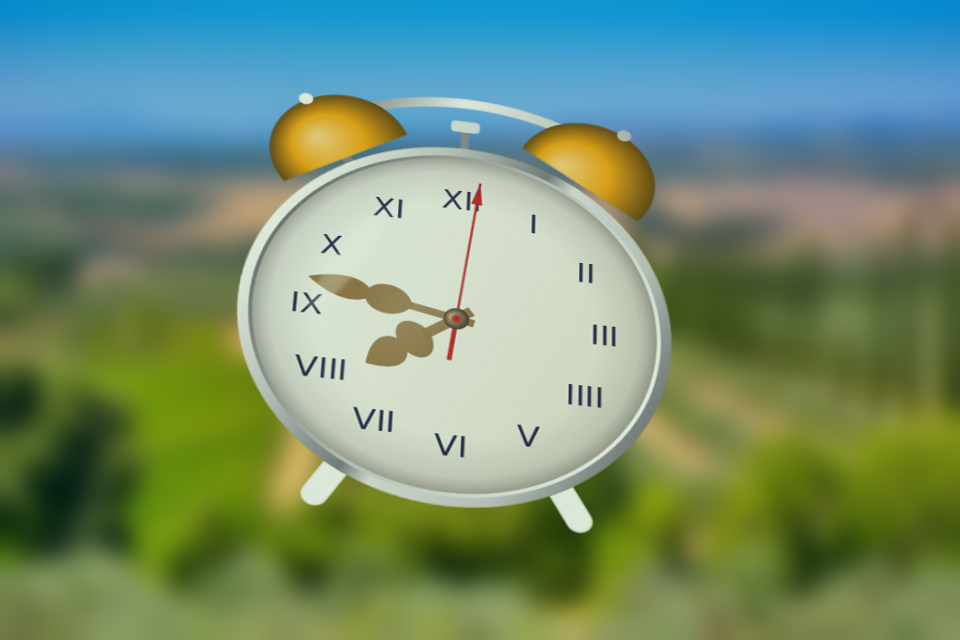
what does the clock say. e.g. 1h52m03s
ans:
7h47m01s
